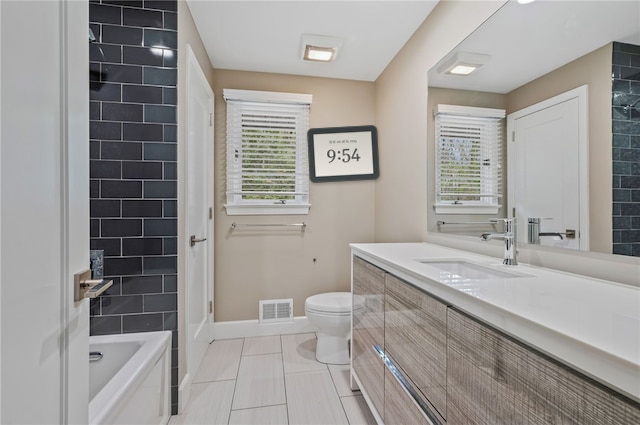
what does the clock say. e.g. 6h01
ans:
9h54
